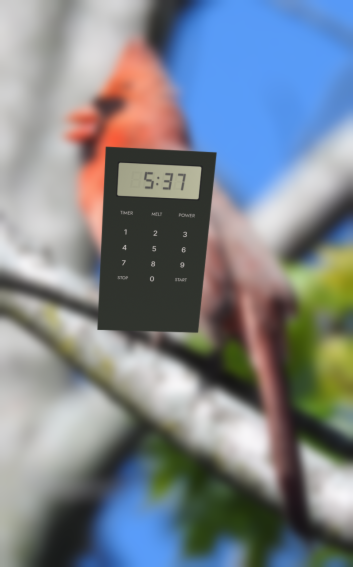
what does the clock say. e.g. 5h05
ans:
5h37
